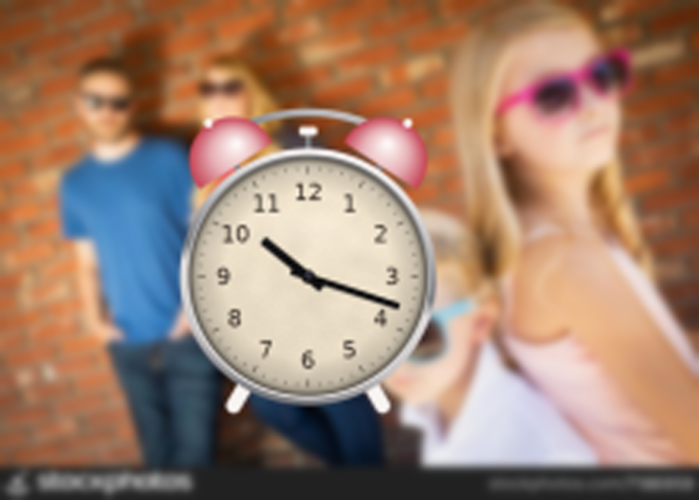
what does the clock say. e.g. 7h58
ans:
10h18
